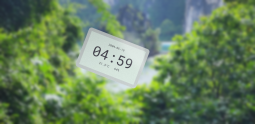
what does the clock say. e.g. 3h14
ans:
4h59
